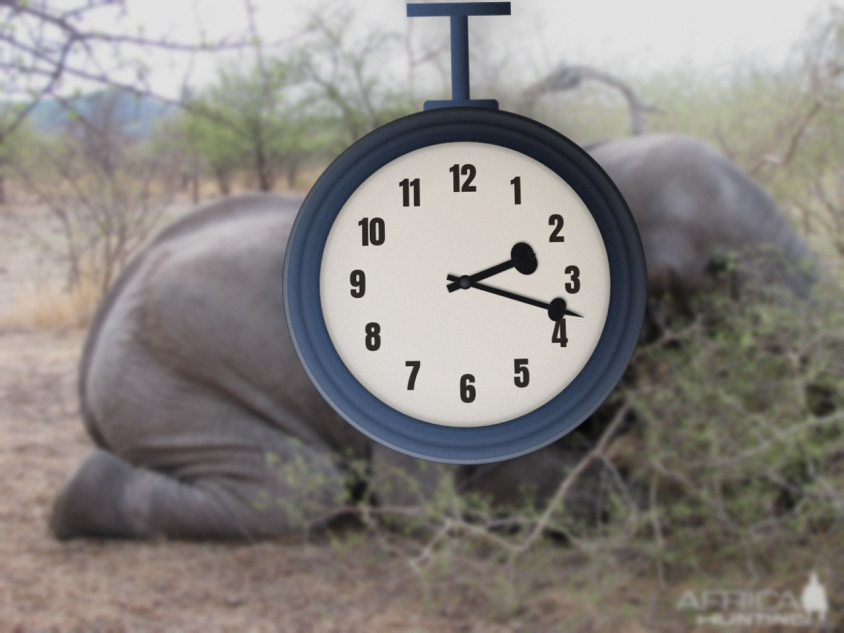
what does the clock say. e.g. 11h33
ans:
2h18
